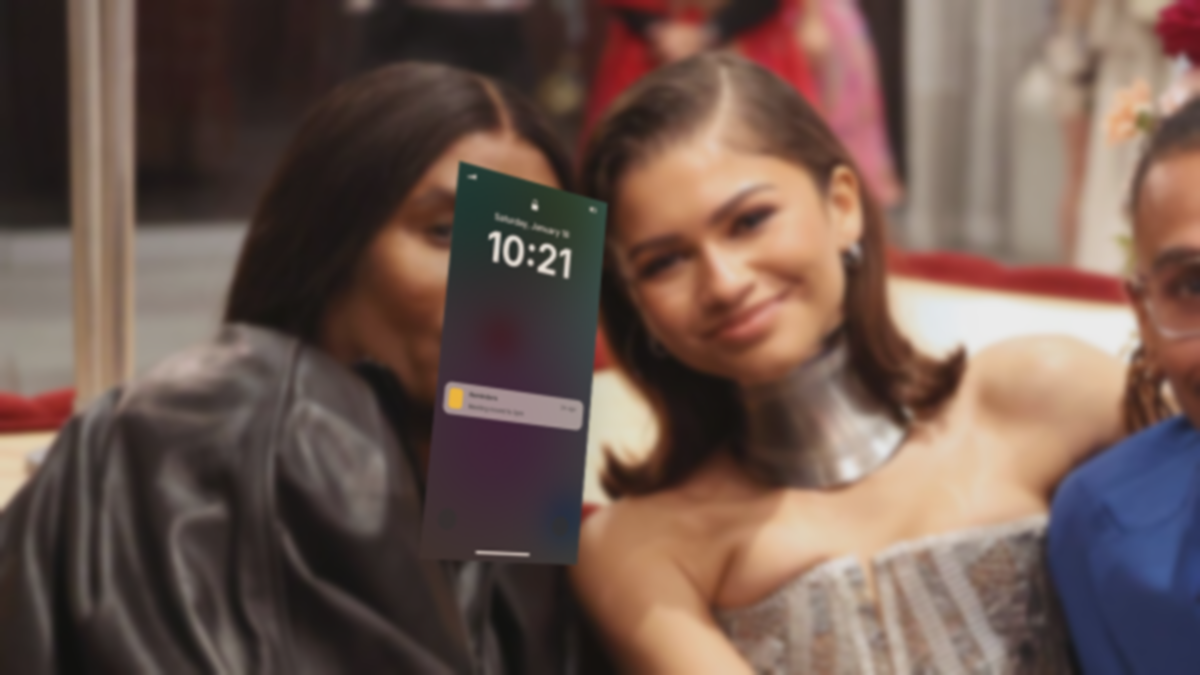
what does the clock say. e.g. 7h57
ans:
10h21
